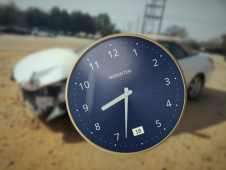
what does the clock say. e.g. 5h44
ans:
8h33
